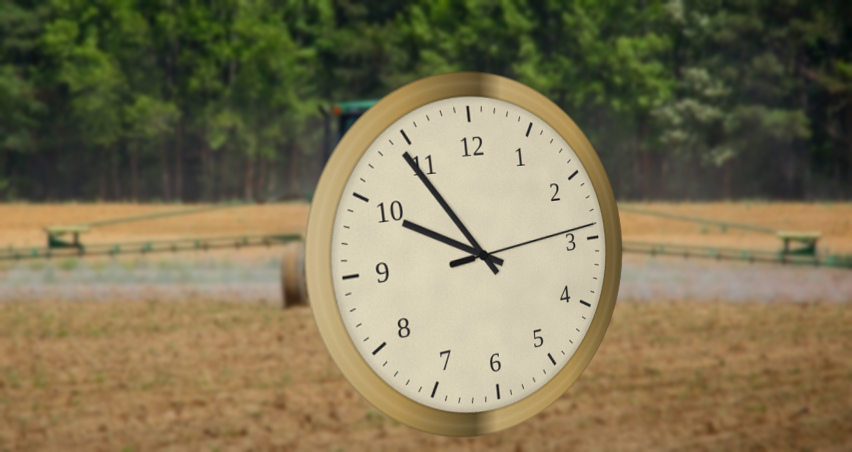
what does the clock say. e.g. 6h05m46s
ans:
9h54m14s
